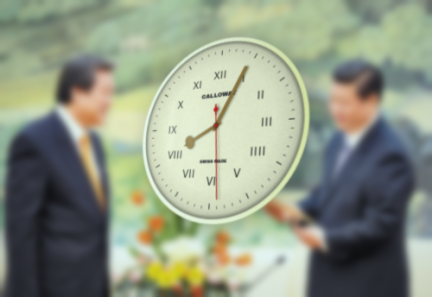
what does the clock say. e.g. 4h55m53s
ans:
8h04m29s
